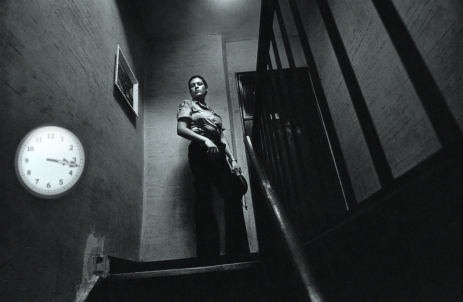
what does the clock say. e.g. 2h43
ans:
3h17
